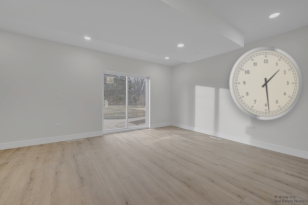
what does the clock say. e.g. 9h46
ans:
1h29
